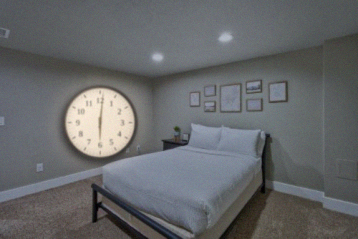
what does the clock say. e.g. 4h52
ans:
6h01
